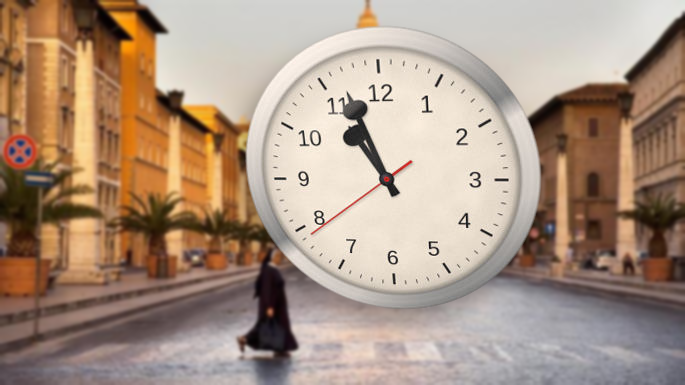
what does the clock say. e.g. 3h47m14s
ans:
10h56m39s
